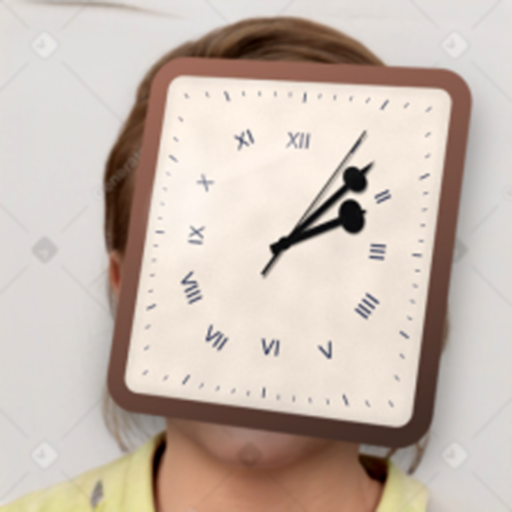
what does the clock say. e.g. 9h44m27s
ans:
2h07m05s
